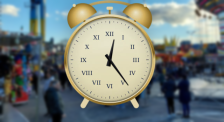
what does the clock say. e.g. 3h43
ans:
12h24
